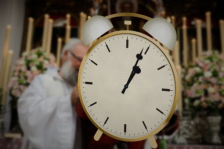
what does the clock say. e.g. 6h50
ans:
1h04
